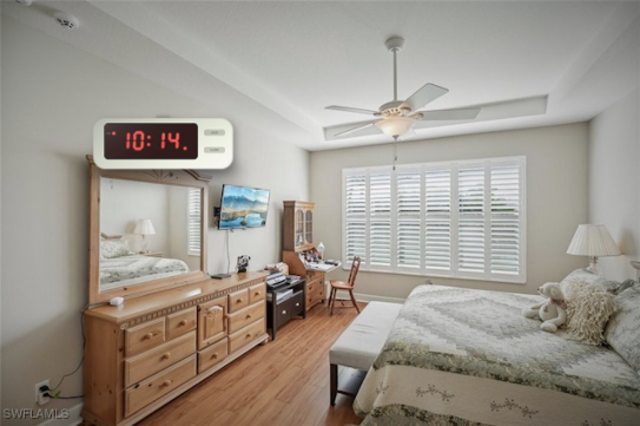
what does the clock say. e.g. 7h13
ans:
10h14
